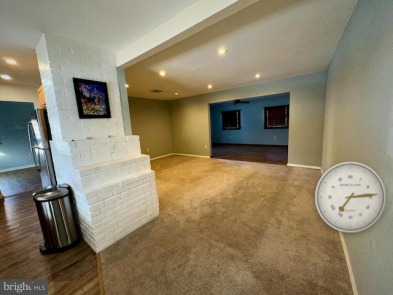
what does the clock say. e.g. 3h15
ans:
7h14
